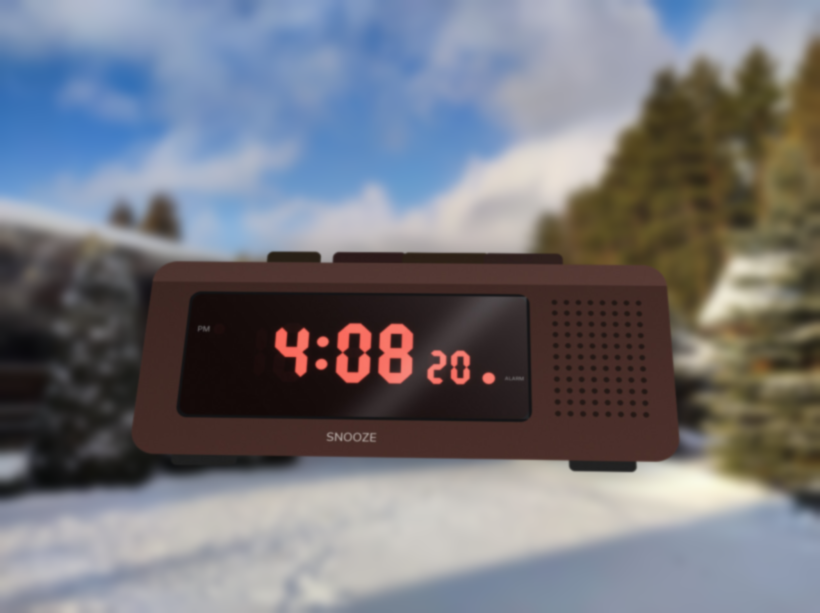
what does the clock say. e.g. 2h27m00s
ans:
4h08m20s
